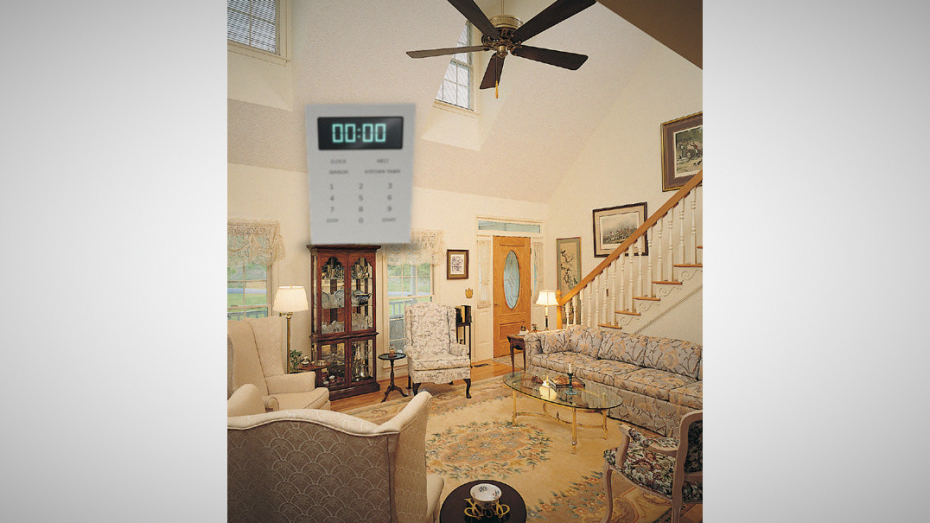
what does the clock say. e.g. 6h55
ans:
0h00
